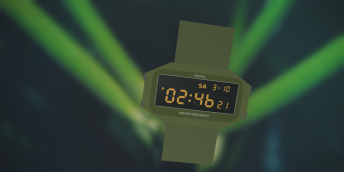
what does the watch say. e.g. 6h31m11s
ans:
2h46m21s
